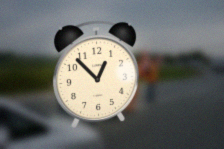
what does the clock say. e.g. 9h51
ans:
12h53
